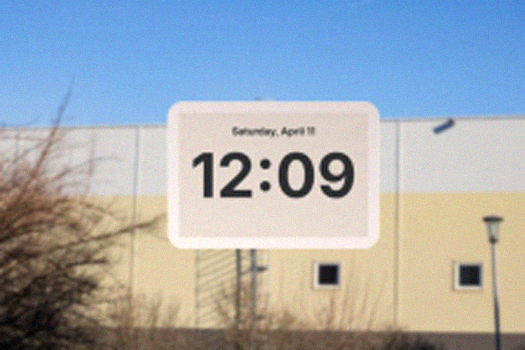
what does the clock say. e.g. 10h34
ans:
12h09
